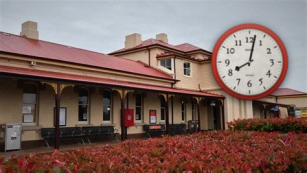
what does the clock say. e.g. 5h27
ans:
8h02
